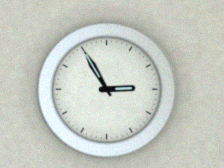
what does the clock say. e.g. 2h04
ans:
2h55
